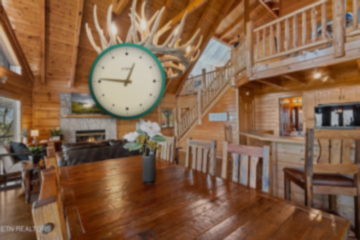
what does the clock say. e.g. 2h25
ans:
12h46
